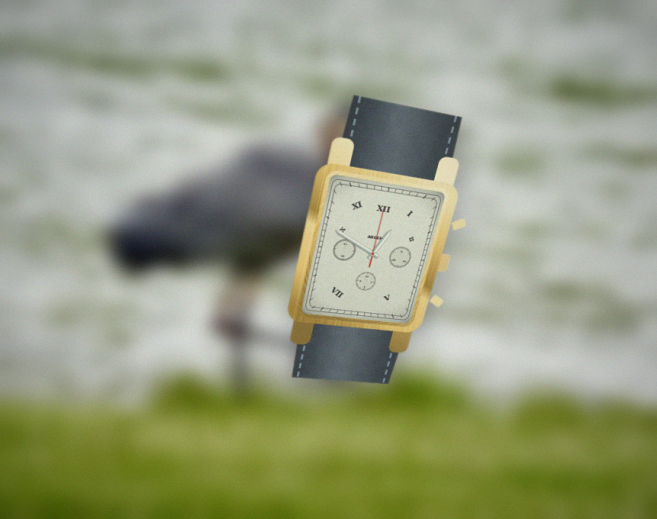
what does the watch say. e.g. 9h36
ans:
12h49
